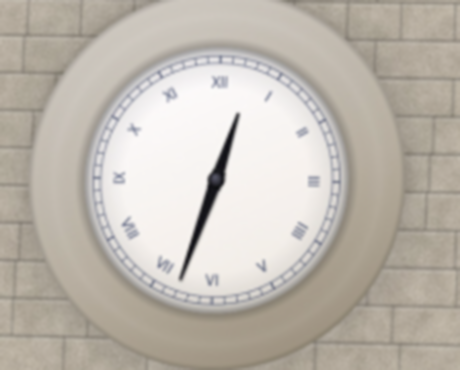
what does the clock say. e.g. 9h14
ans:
12h33
